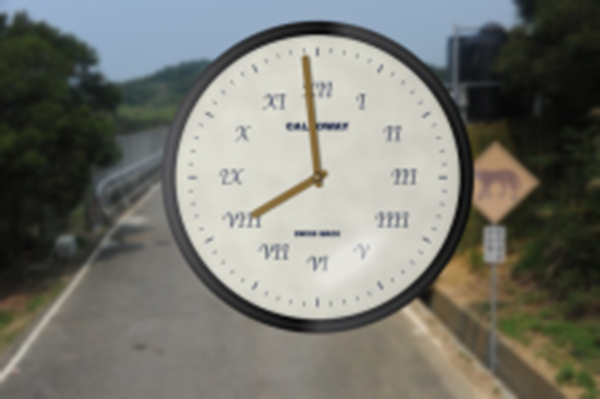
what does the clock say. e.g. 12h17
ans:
7h59
